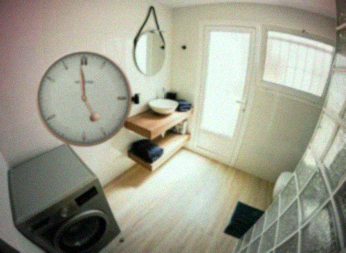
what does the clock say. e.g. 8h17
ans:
4h59
